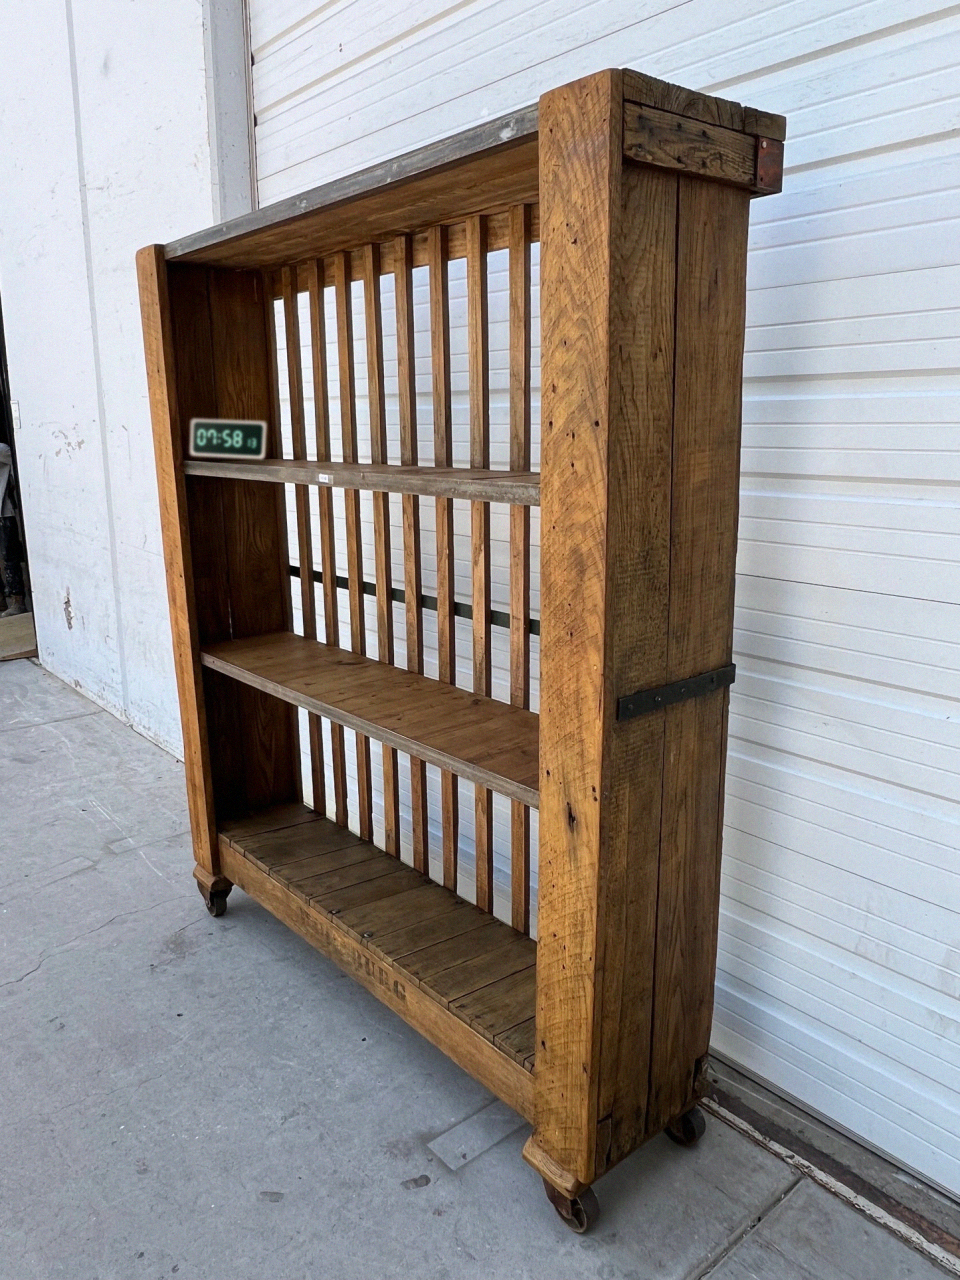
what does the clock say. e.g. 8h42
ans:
7h58
